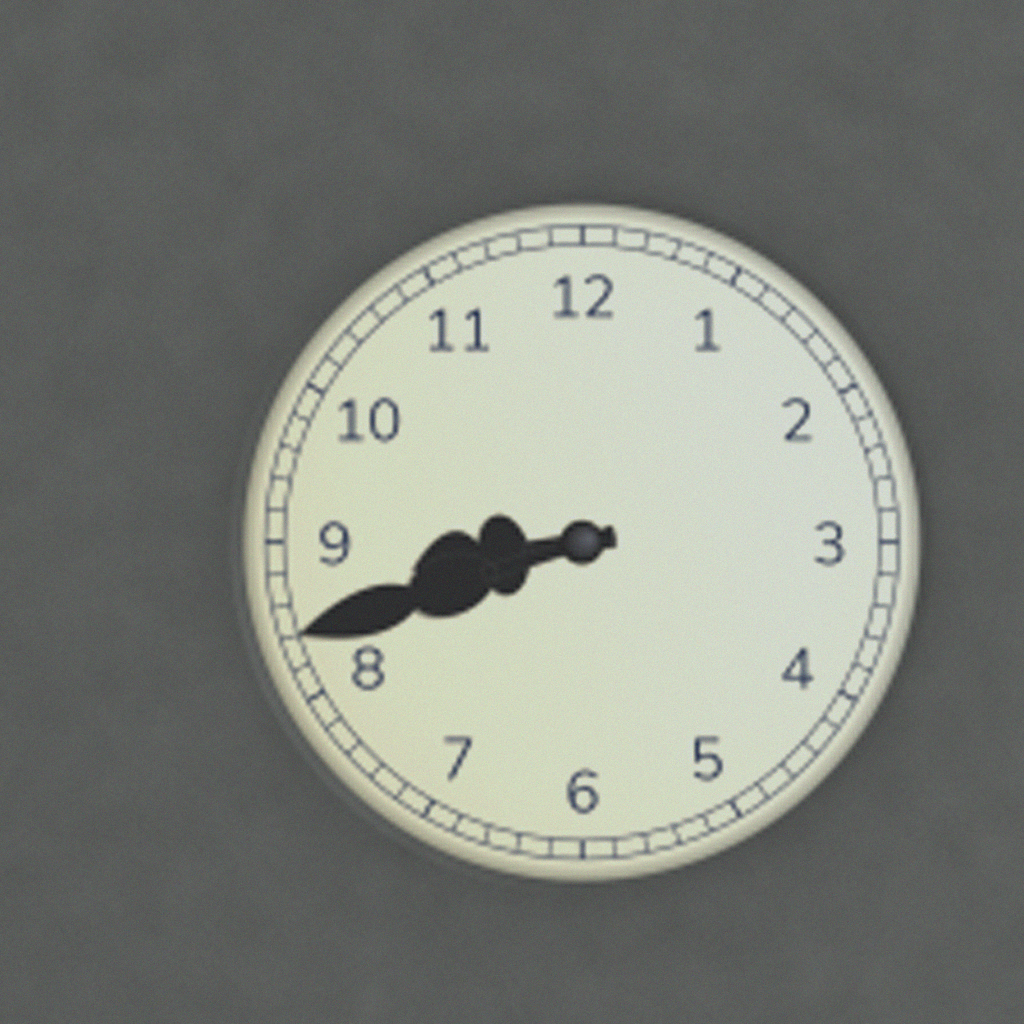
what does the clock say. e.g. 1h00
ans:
8h42
